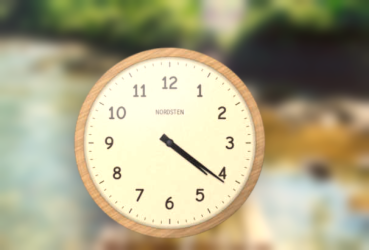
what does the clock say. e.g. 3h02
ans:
4h21
